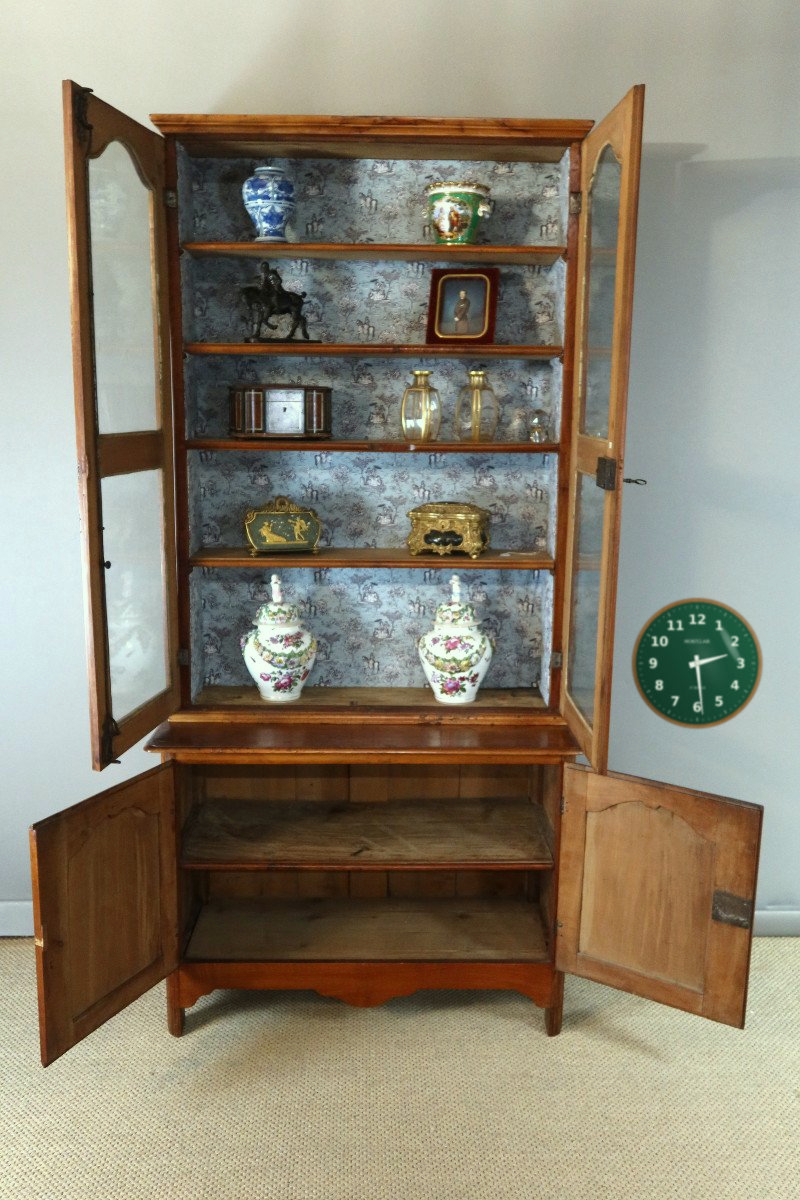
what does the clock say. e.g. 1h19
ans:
2h29
